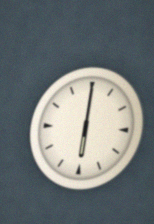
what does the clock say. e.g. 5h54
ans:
6h00
